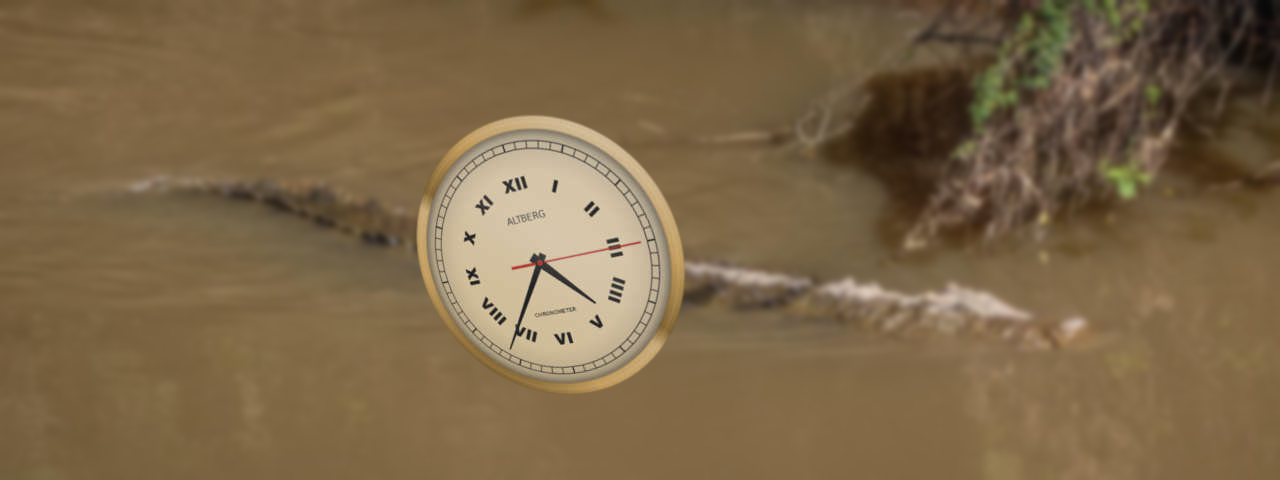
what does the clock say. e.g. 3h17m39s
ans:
4h36m15s
